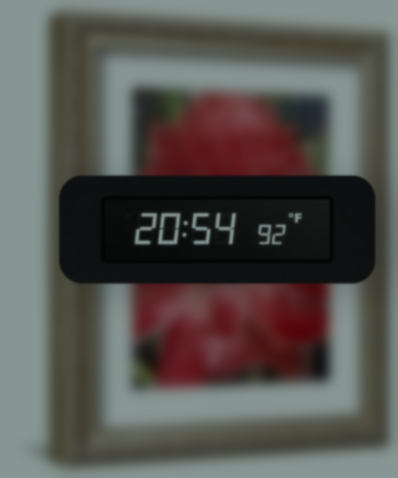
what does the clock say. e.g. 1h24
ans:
20h54
